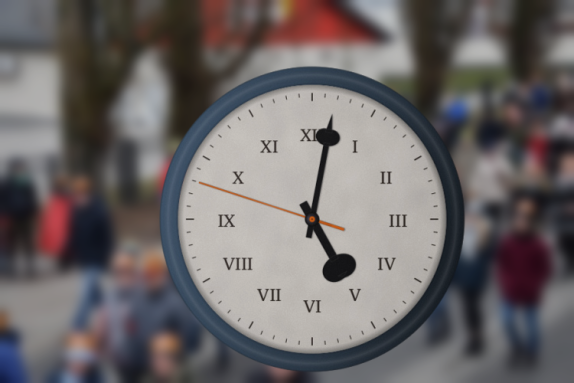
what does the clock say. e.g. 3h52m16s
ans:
5h01m48s
